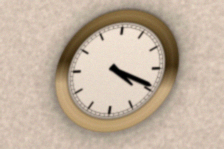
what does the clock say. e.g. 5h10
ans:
4h19
